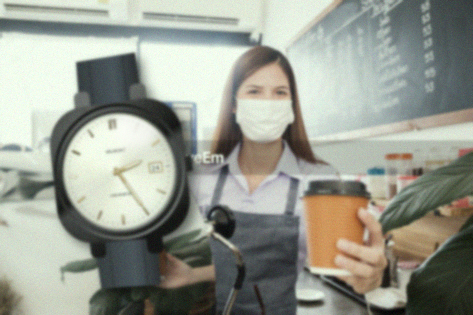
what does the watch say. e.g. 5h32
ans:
2h25
